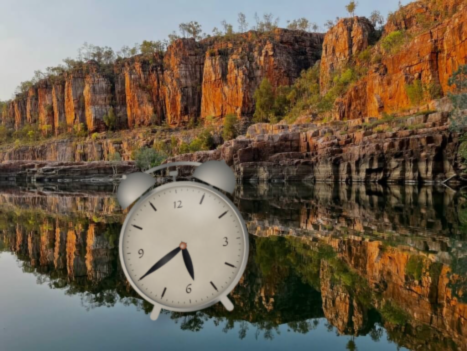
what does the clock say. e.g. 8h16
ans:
5h40
